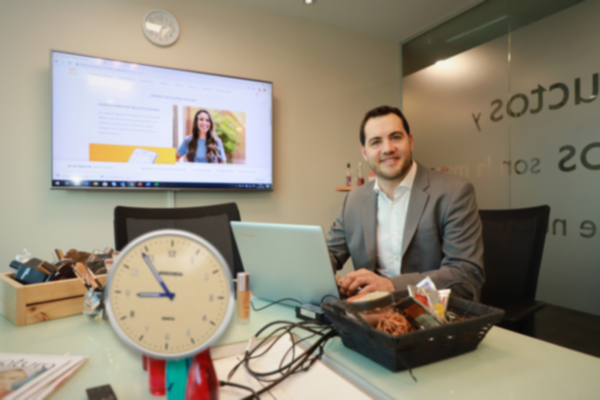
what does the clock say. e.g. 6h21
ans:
8h54
